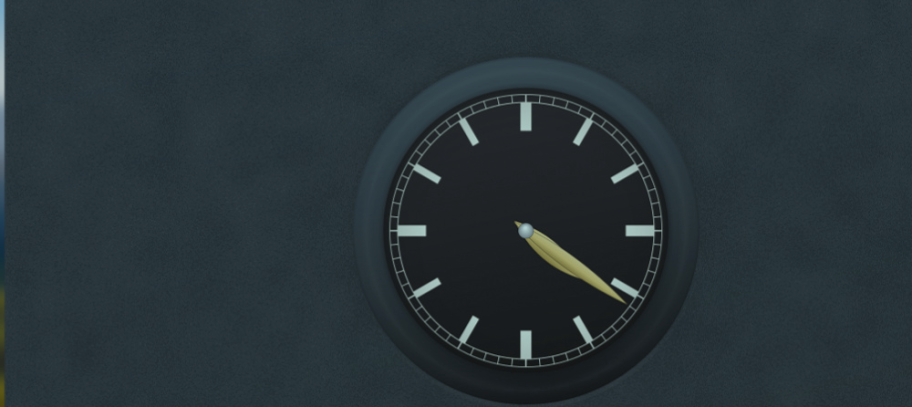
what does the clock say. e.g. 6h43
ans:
4h21
